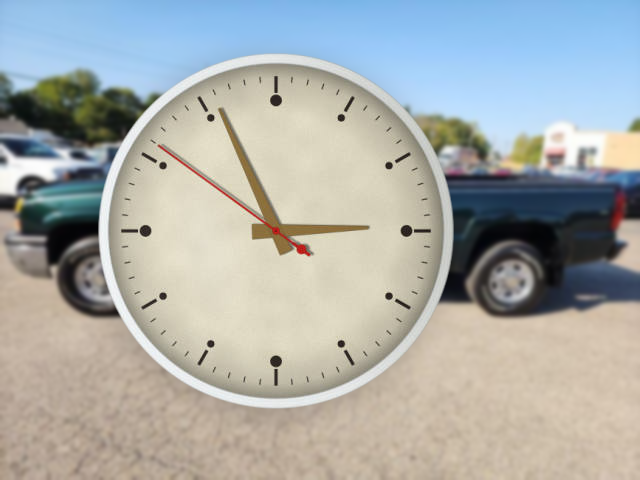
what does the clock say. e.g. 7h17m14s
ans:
2h55m51s
